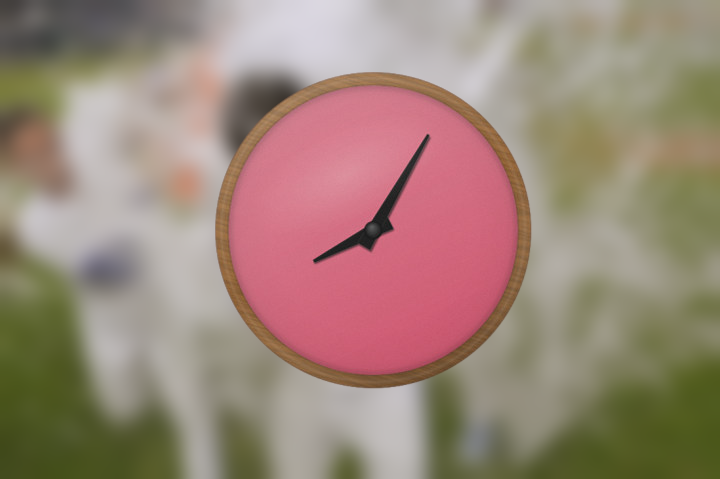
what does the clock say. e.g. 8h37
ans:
8h05
